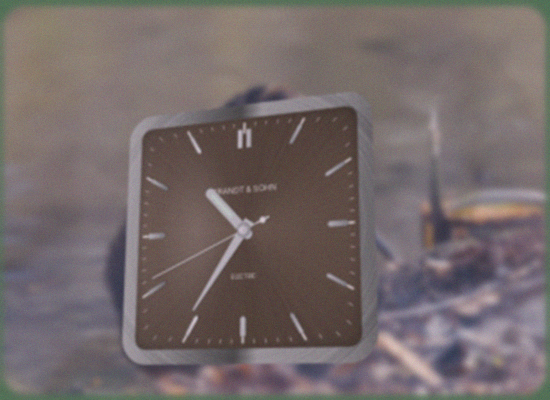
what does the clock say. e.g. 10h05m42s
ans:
10h35m41s
